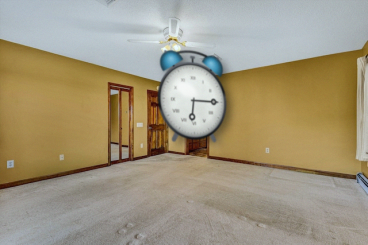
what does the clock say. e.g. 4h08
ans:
6h15
